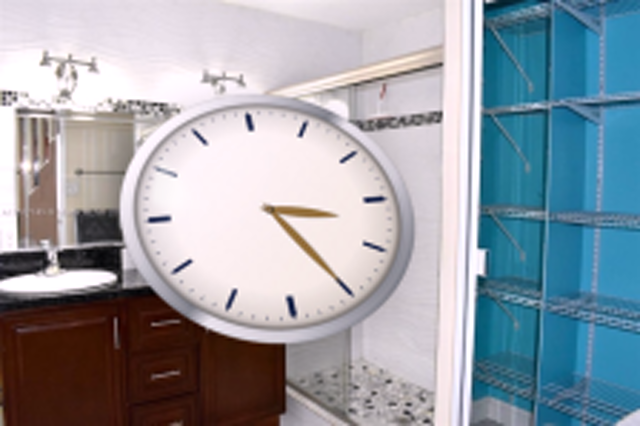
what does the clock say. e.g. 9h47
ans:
3h25
